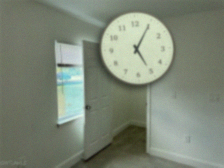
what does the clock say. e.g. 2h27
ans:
5h05
